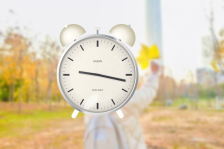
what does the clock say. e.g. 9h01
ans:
9h17
